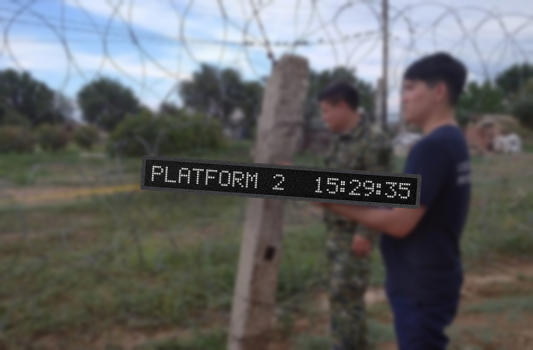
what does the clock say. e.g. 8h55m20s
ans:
15h29m35s
